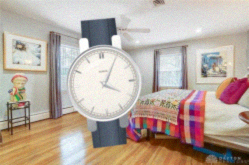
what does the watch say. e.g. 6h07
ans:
4h05
